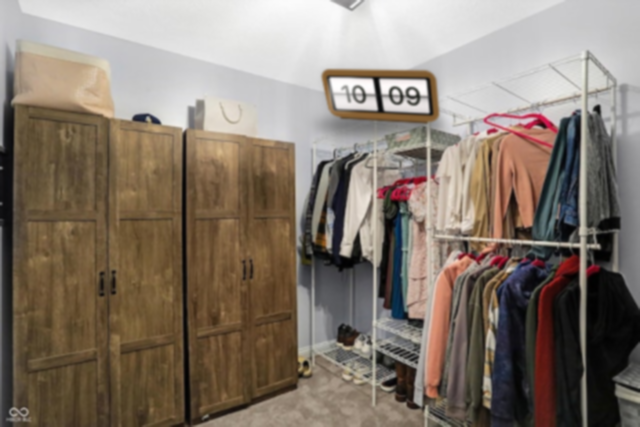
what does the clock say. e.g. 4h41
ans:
10h09
